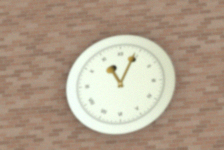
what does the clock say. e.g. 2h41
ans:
11h04
